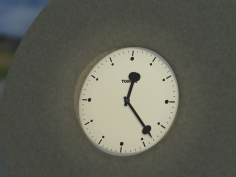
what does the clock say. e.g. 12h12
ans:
12h23
